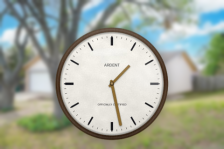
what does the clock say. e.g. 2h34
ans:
1h28
